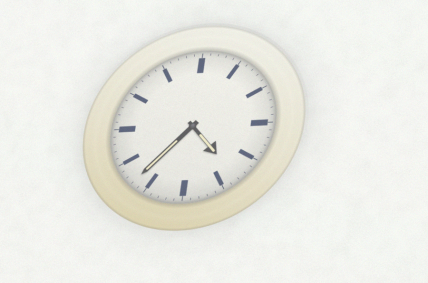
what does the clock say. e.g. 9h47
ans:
4h37
